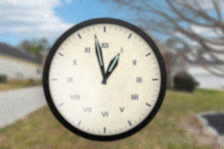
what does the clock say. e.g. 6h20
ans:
12h58
